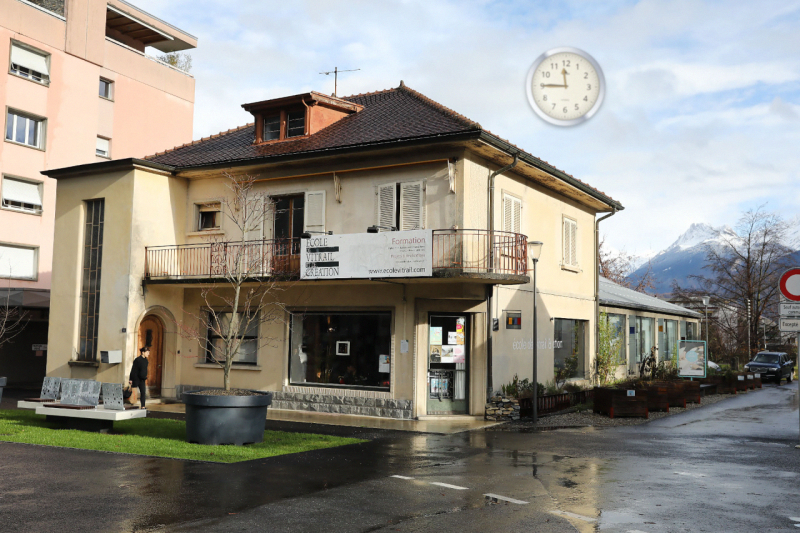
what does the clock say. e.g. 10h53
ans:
11h45
